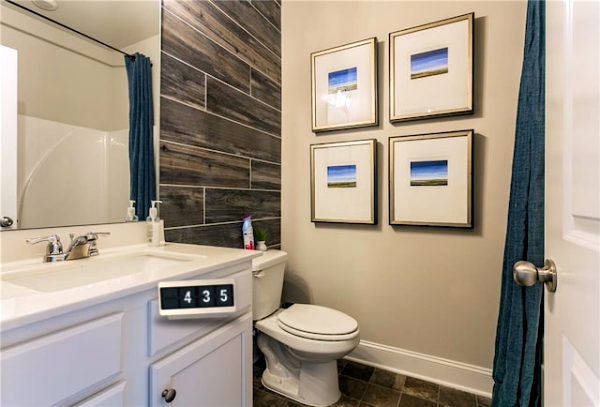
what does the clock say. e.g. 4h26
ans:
4h35
